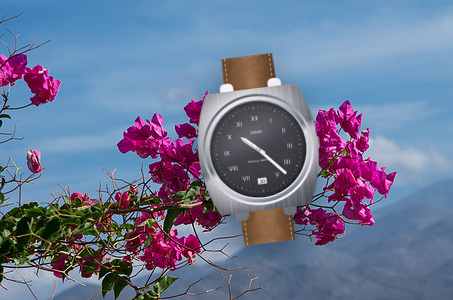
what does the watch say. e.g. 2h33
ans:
10h23
